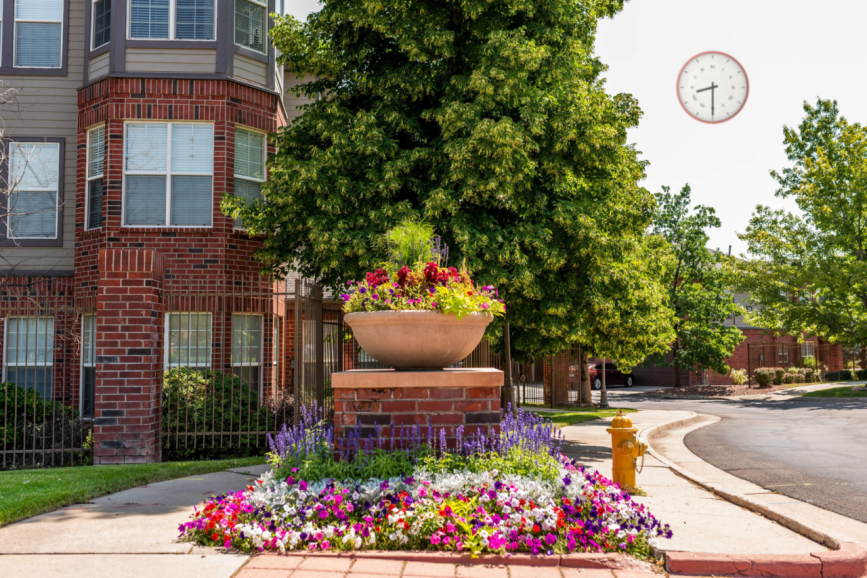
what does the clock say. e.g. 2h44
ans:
8h30
